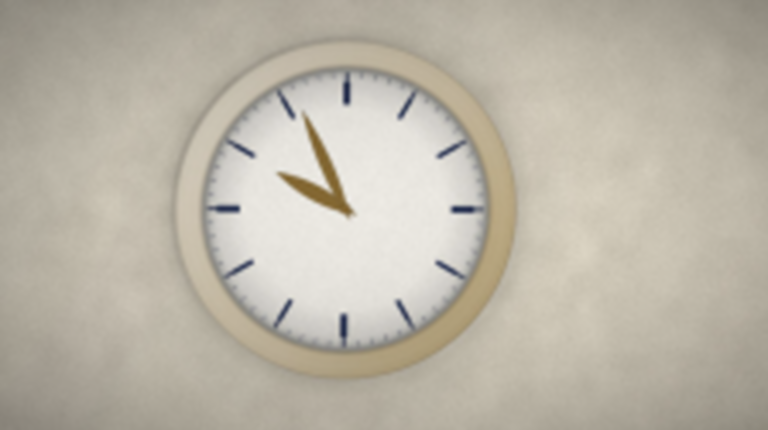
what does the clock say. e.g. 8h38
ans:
9h56
